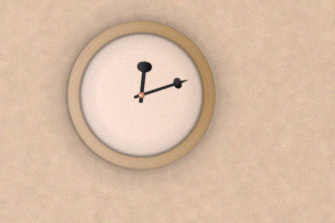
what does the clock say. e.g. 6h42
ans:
12h12
